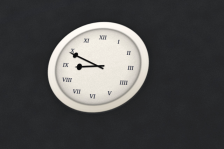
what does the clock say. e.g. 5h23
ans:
8h49
